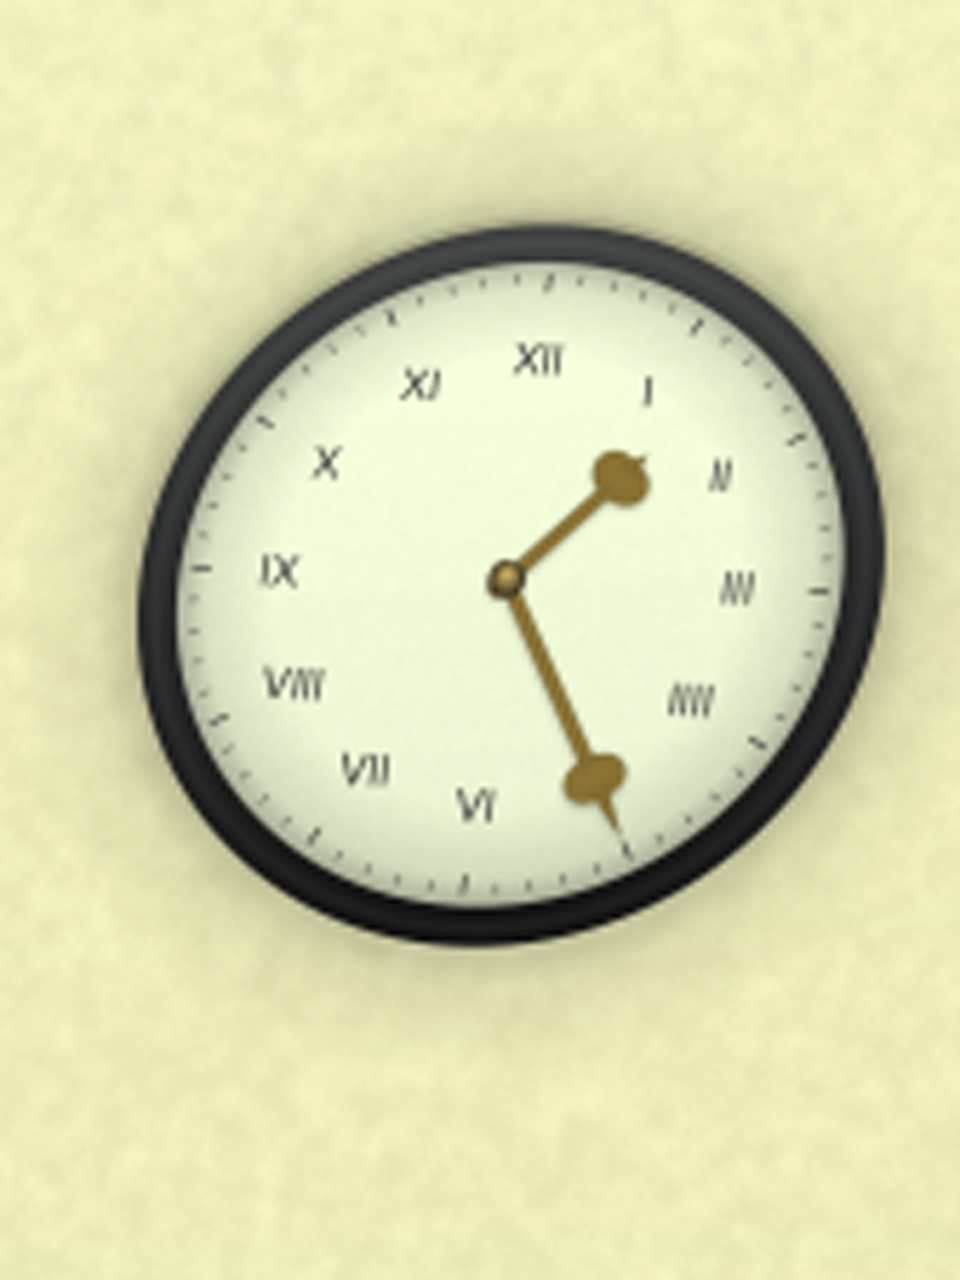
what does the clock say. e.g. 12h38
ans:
1h25
